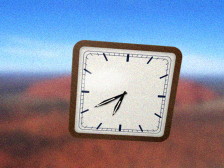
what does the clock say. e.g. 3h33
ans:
6h40
